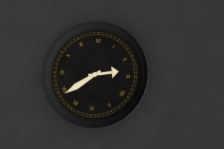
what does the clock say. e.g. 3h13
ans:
2h39
